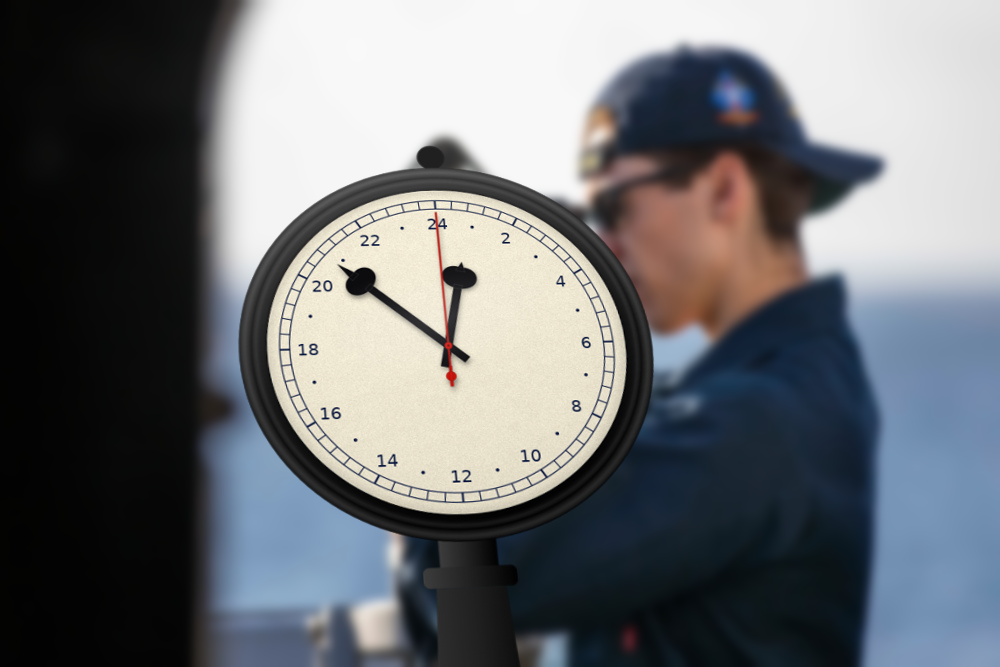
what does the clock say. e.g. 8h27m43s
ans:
0h52m00s
